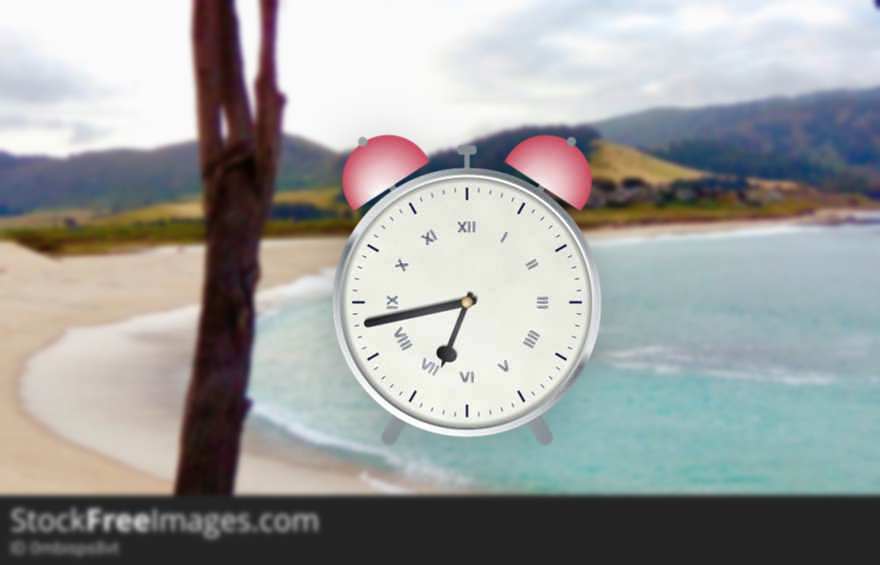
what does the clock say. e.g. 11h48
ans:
6h43
